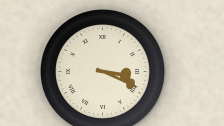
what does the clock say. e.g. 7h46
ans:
3h19
